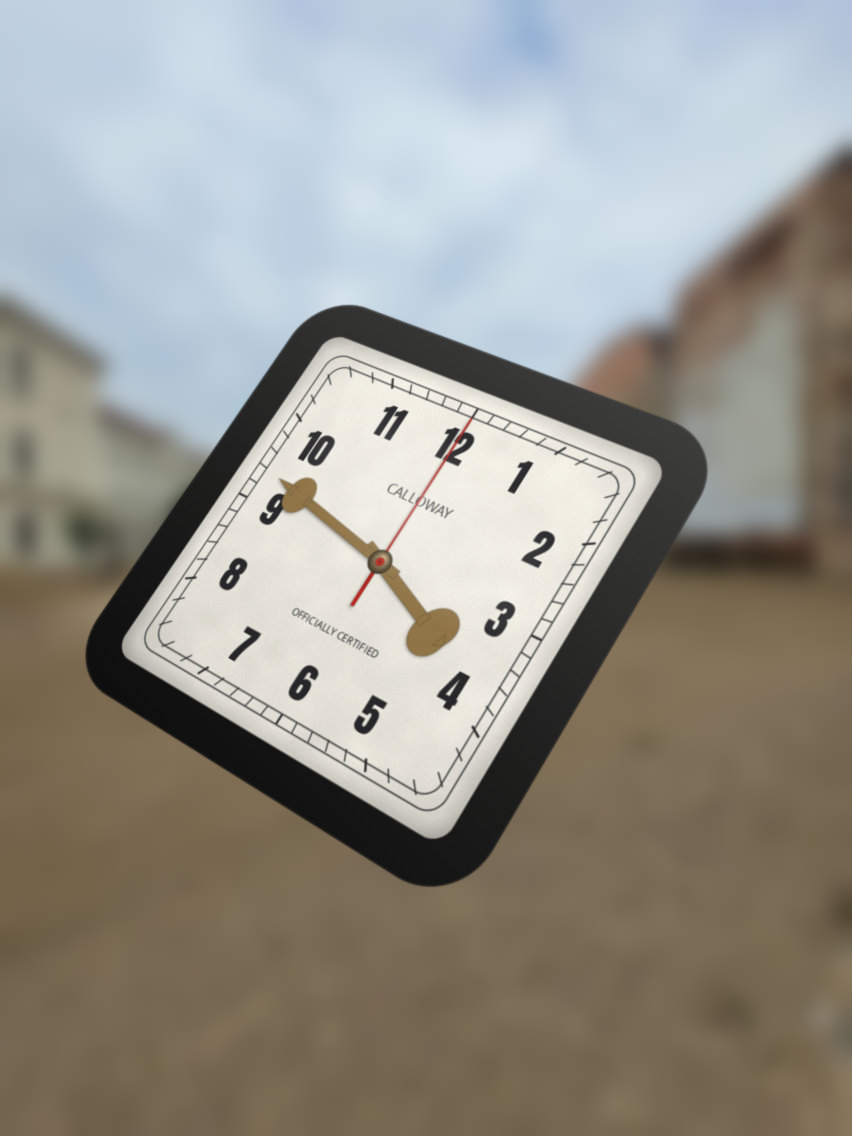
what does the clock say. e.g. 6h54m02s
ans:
3h47m00s
